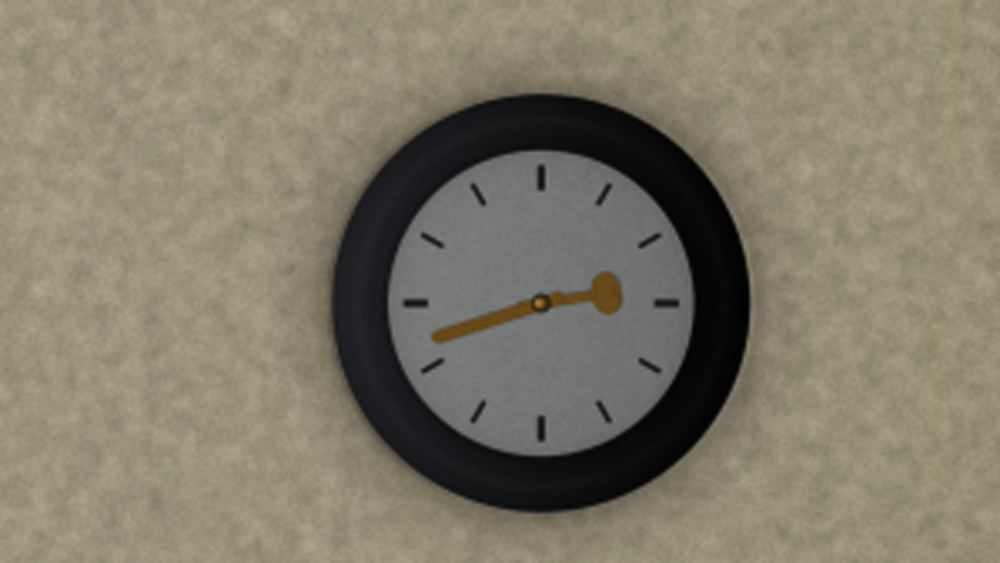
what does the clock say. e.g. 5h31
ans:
2h42
